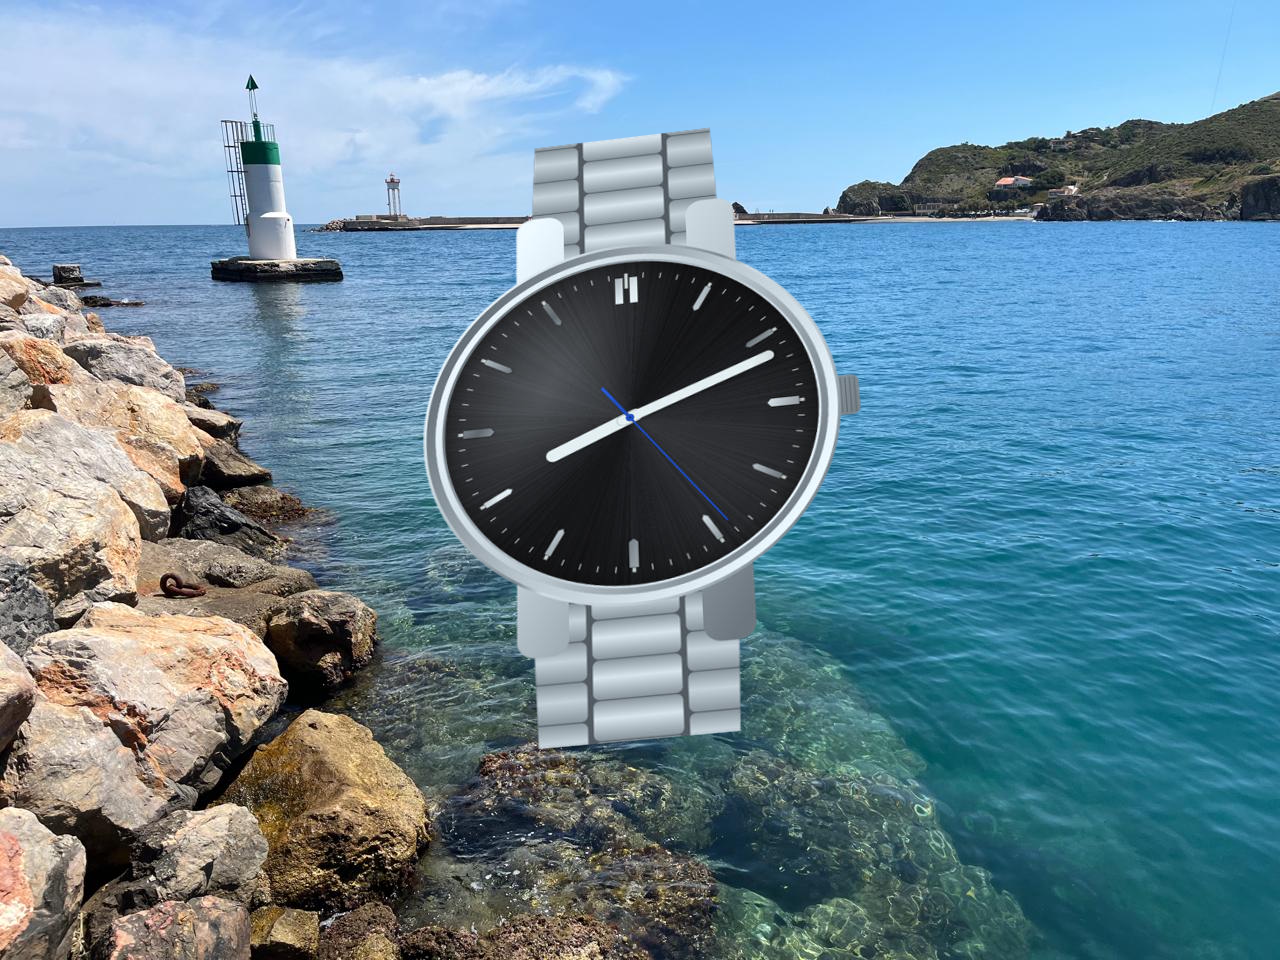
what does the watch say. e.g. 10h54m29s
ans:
8h11m24s
